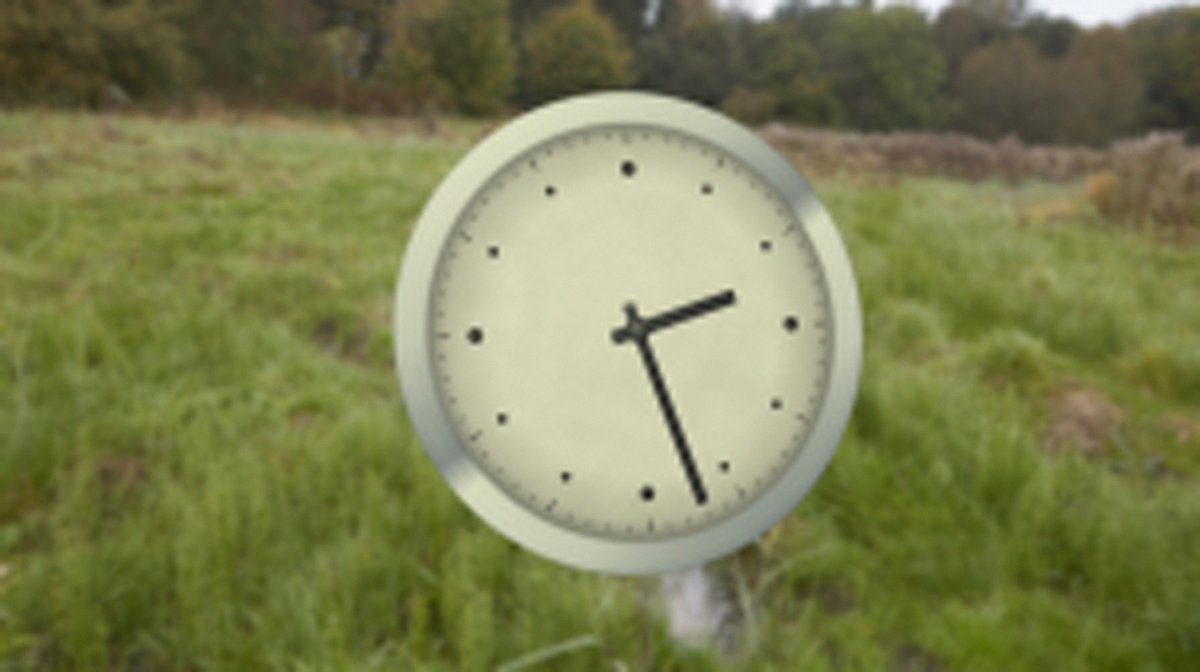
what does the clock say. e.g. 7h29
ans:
2h27
